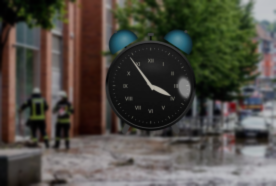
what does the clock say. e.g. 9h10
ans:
3h54
